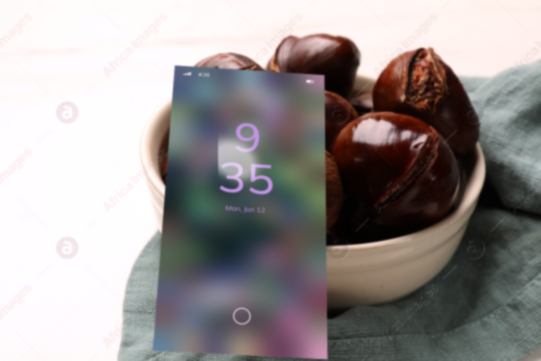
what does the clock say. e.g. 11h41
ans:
9h35
